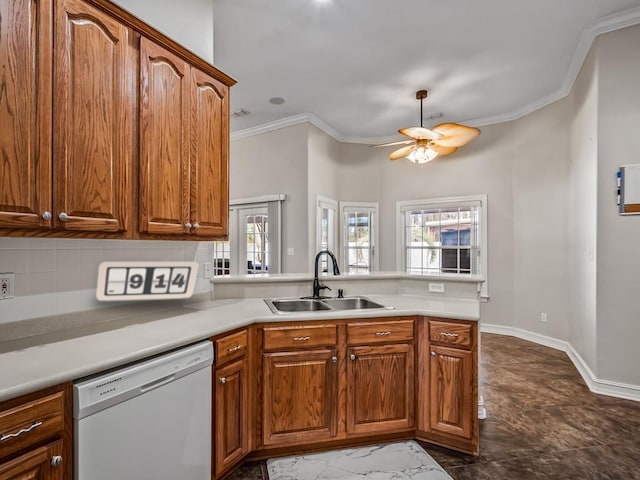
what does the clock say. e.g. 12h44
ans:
9h14
